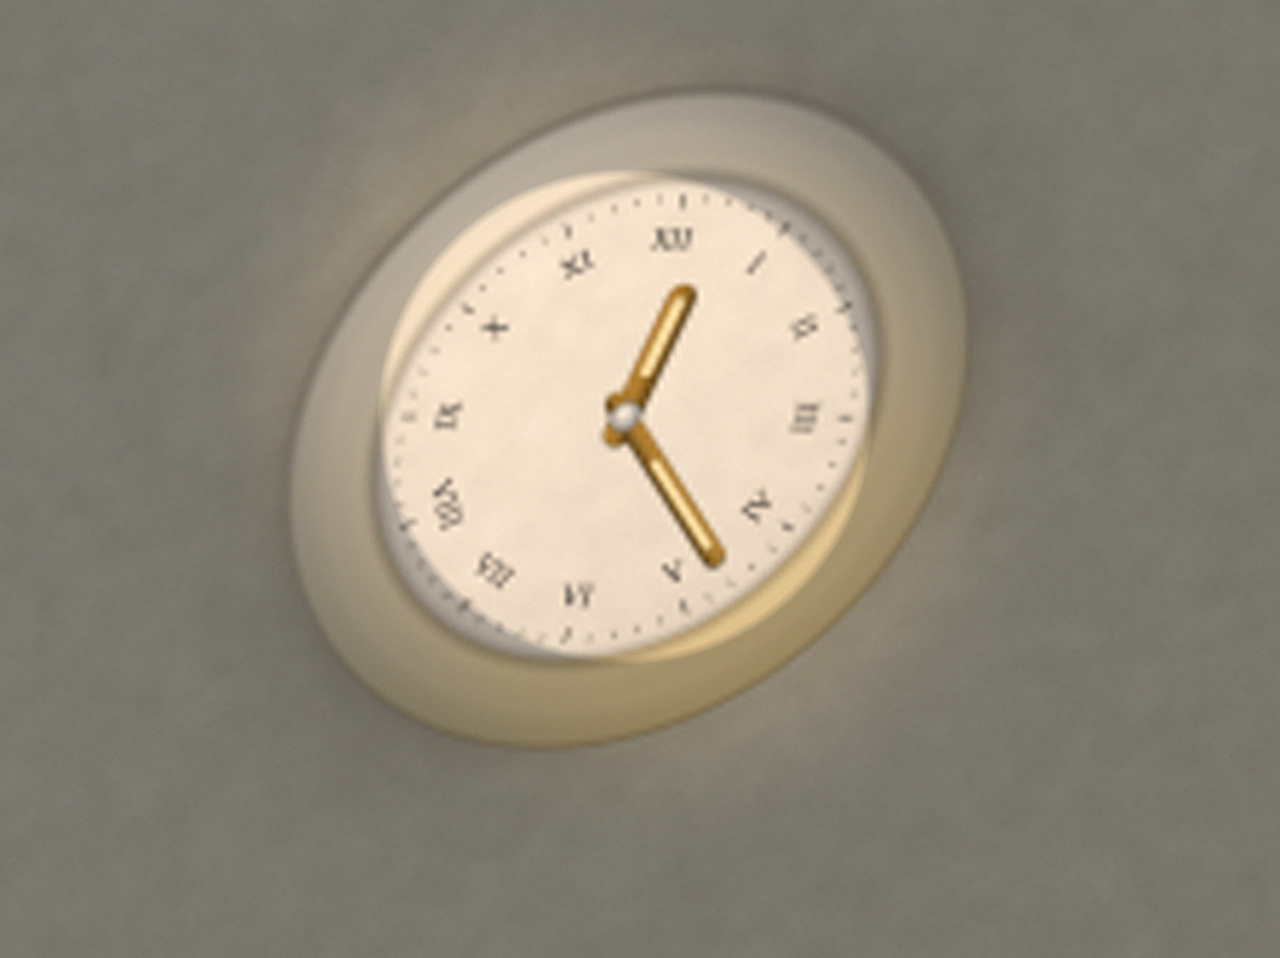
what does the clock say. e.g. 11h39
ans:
12h23
